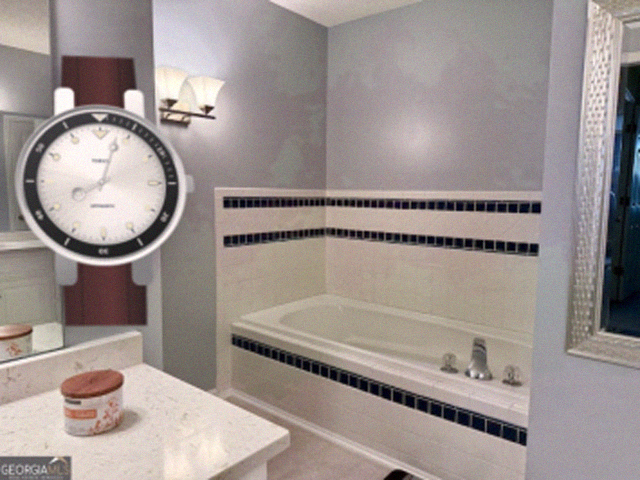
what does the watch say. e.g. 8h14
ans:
8h03
